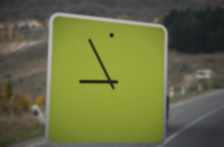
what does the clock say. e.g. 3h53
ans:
8h55
